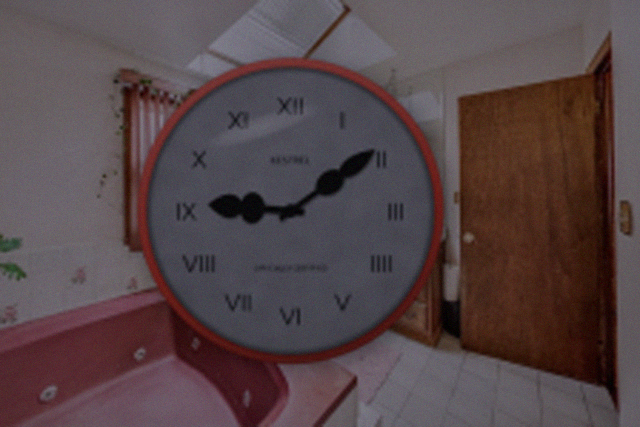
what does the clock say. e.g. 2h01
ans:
9h09
